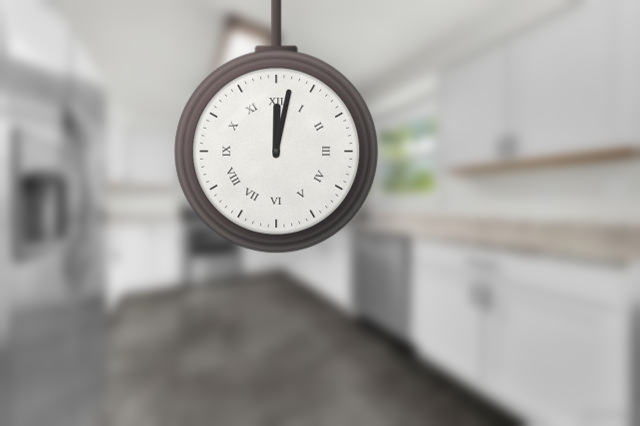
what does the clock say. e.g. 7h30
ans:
12h02
